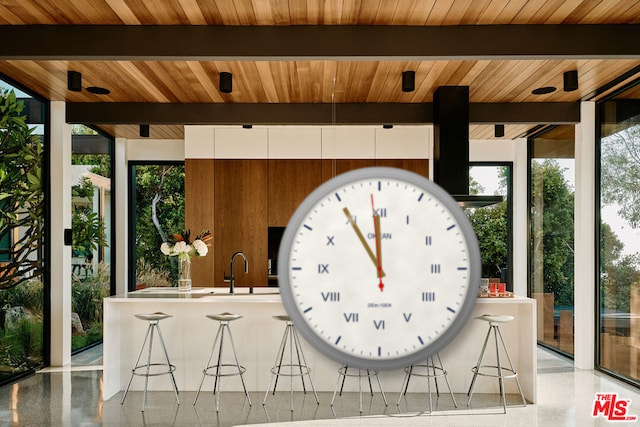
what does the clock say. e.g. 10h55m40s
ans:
11h54m59s
